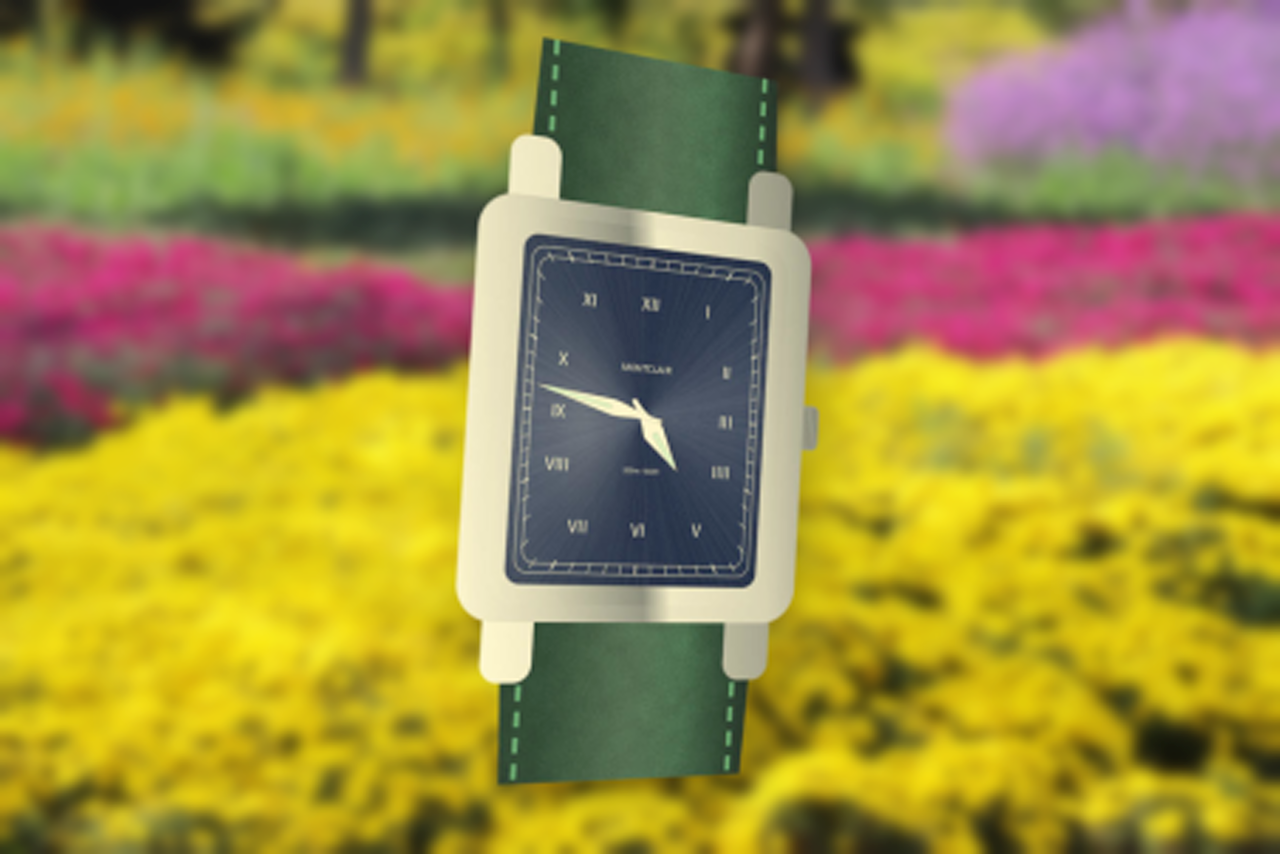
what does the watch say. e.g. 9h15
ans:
4h47
